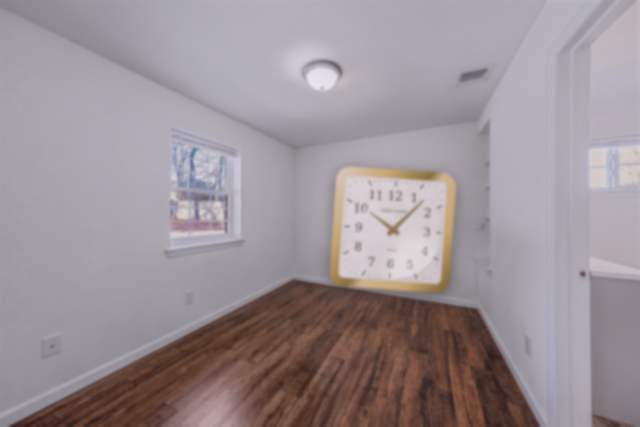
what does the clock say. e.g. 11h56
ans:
10h07
